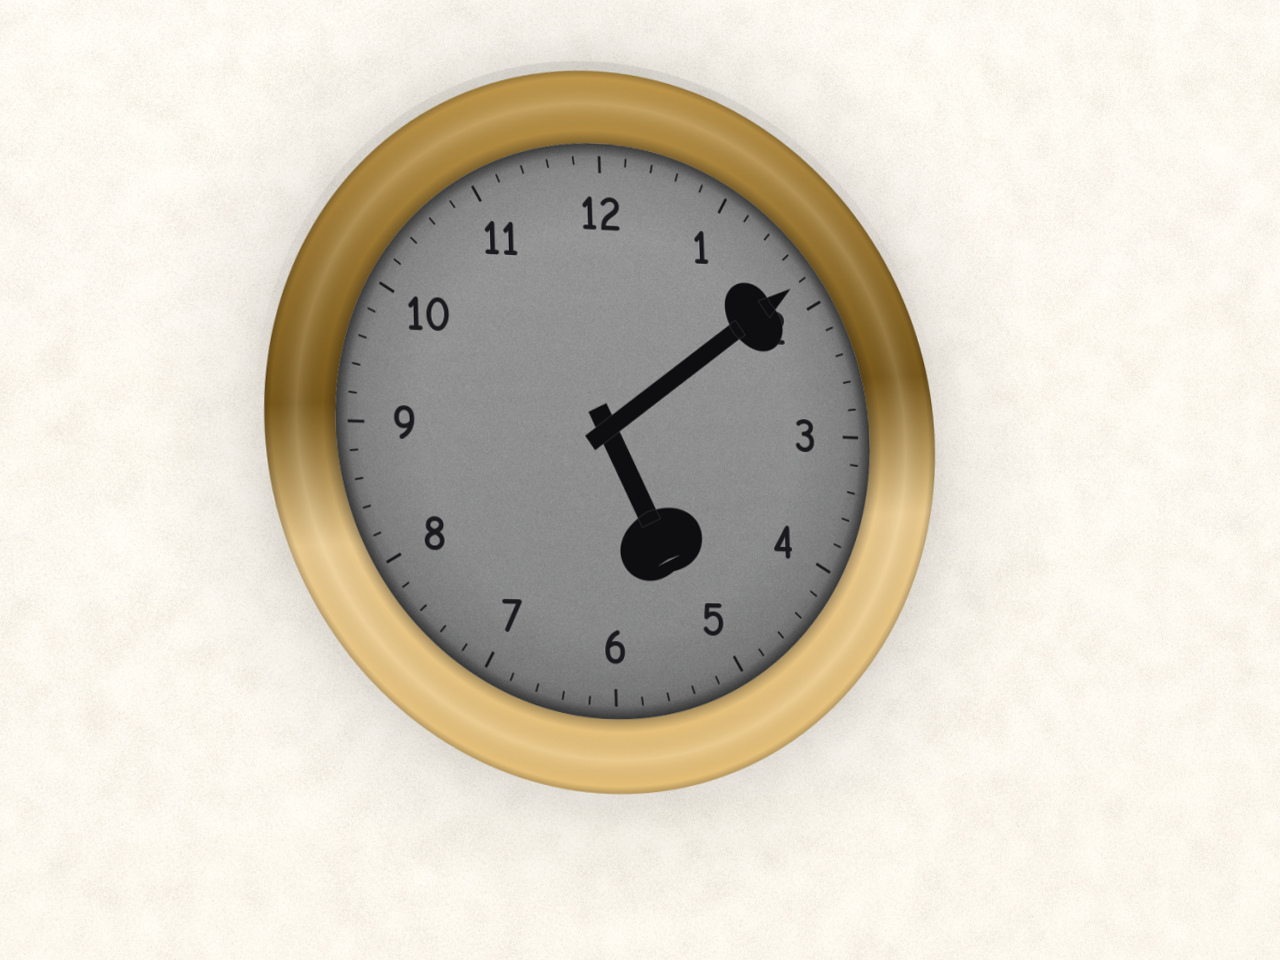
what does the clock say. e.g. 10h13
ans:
5h09
